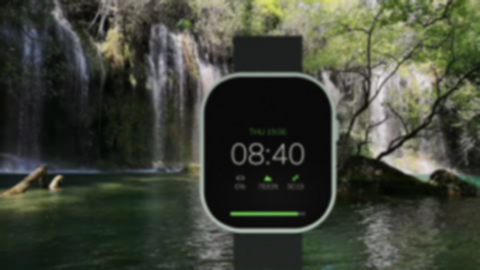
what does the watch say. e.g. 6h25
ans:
8h40
